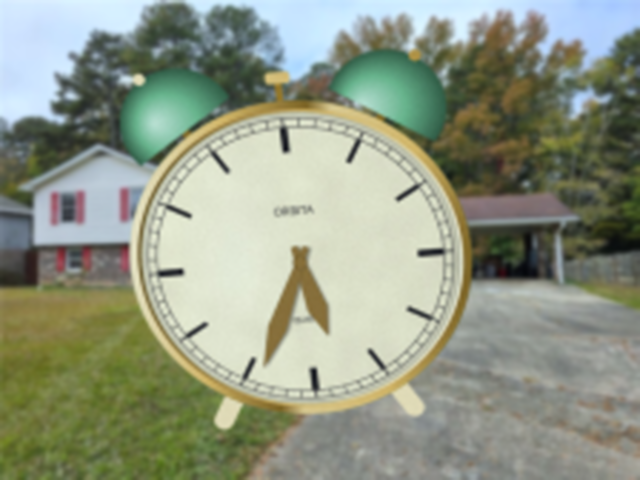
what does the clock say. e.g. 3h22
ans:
5h34
